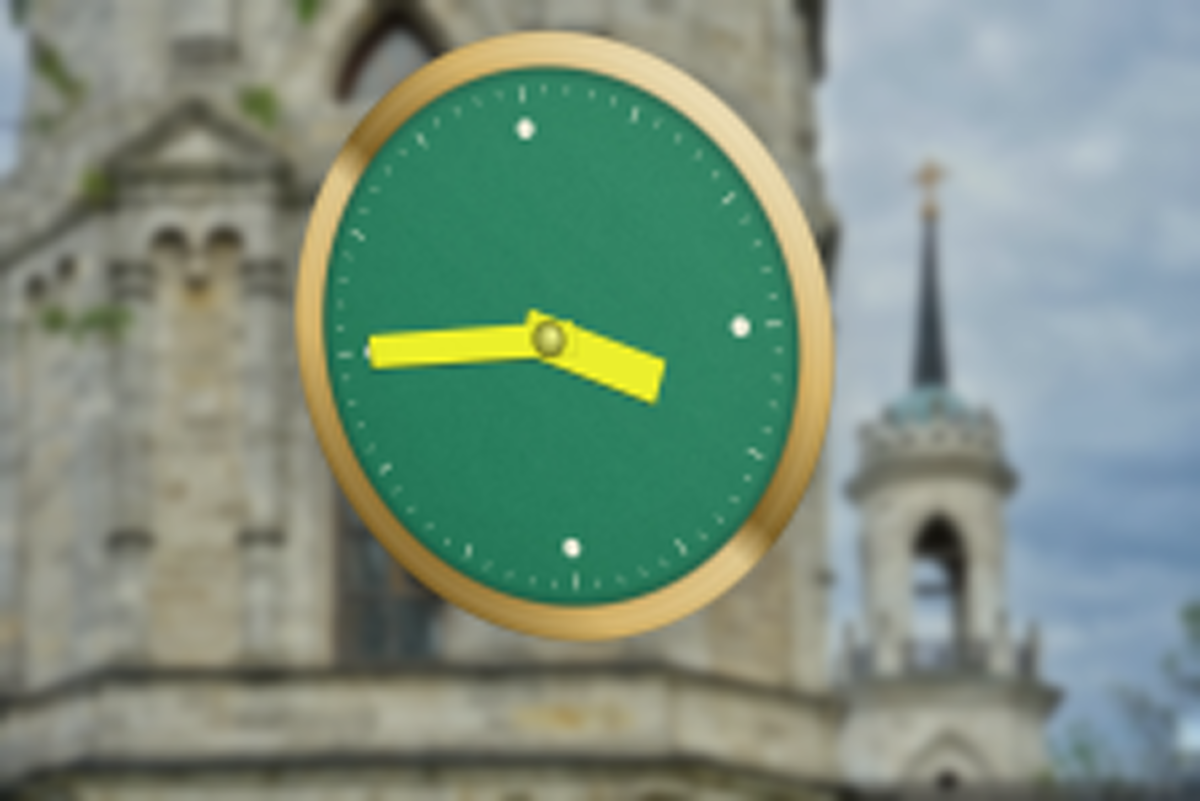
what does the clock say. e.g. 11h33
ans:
3h45
